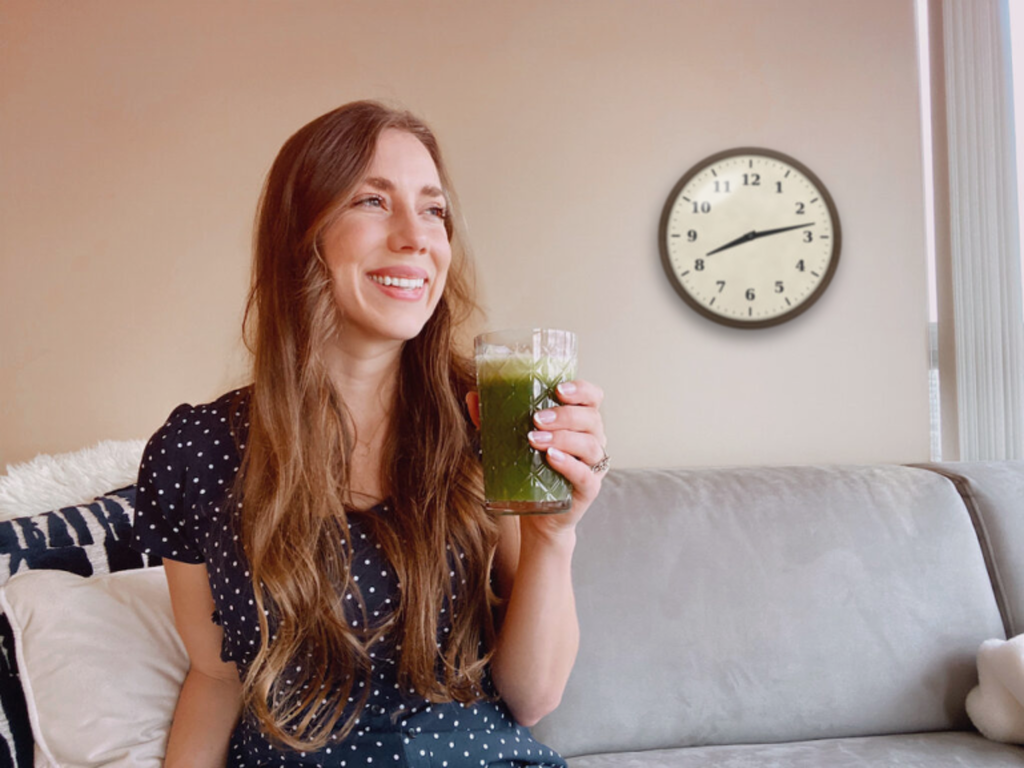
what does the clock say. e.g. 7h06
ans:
8h13
